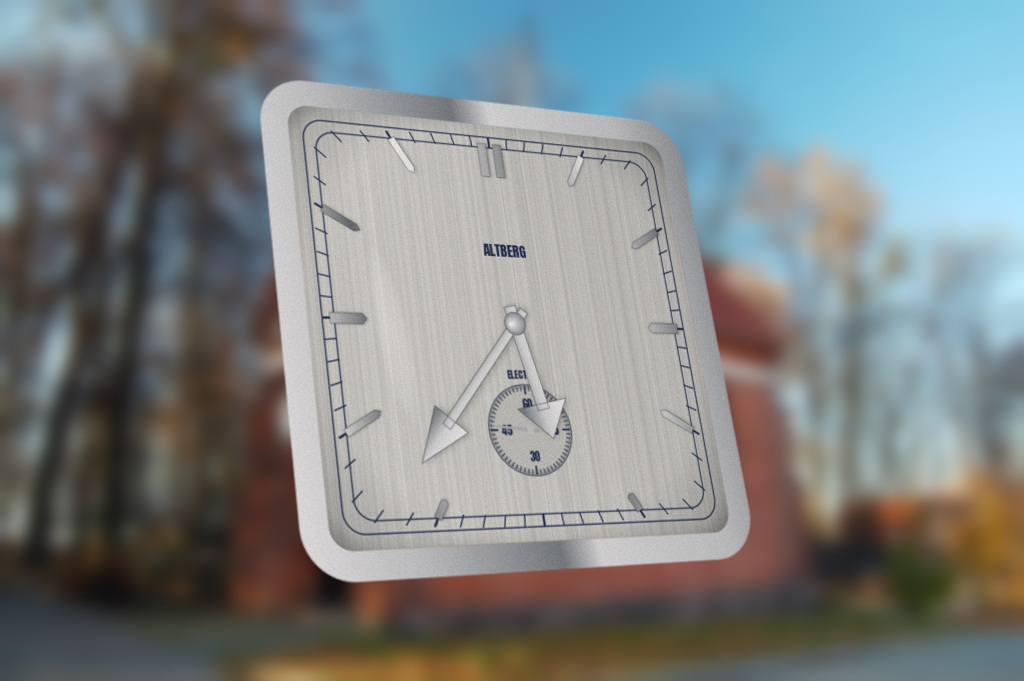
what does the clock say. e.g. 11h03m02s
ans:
5h36m46s
